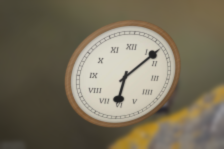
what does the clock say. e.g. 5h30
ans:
6h07
